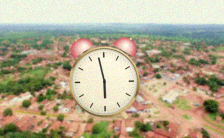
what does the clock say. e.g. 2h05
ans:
5h58
